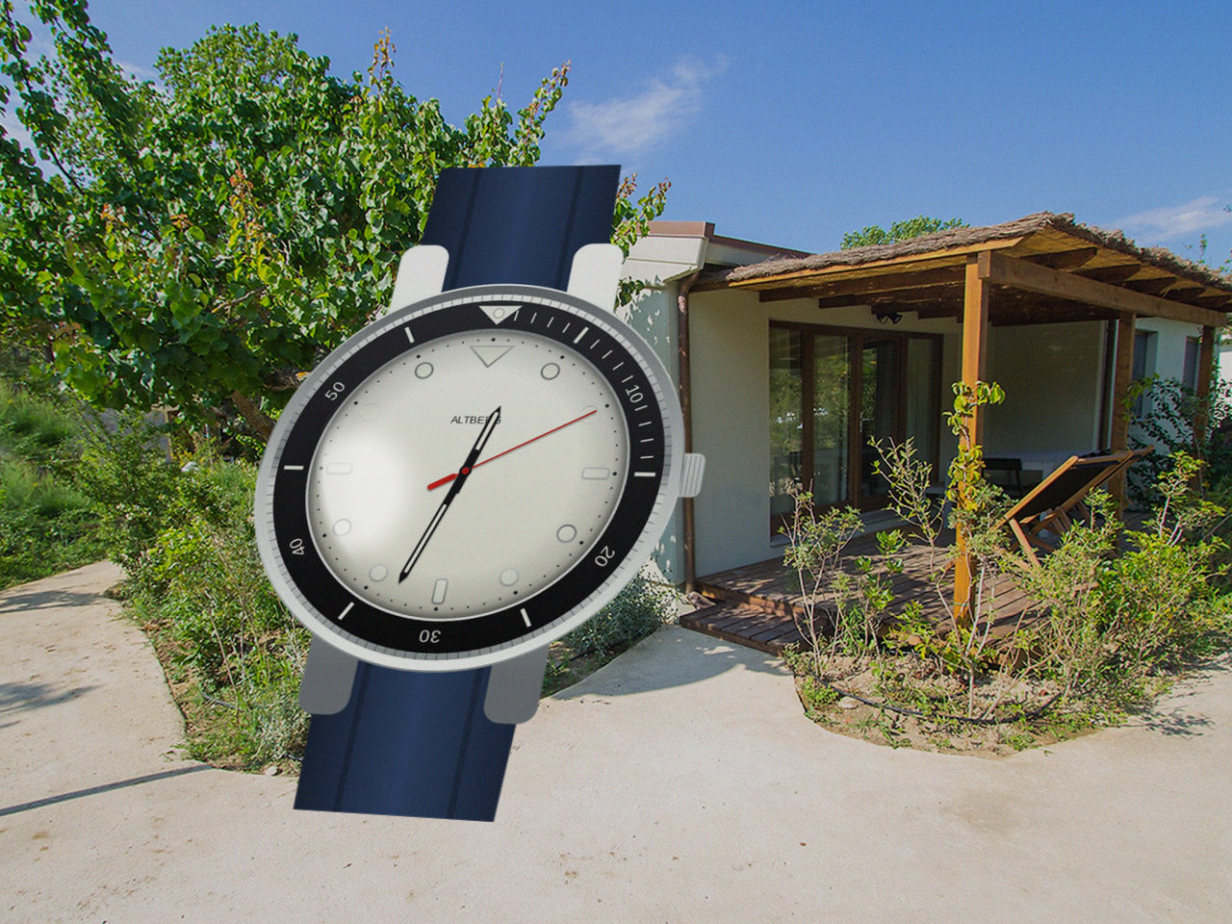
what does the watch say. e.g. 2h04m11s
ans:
12h33m10s
